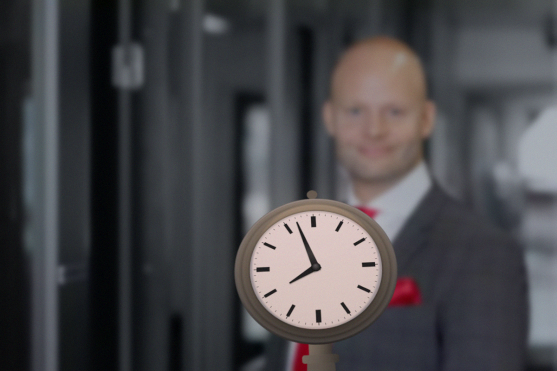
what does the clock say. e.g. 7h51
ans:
7h57
